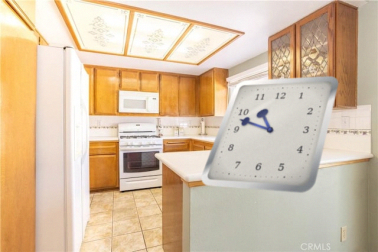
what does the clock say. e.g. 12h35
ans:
10h48
